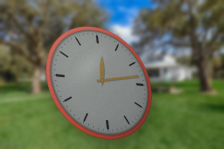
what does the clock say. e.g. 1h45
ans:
12h13
